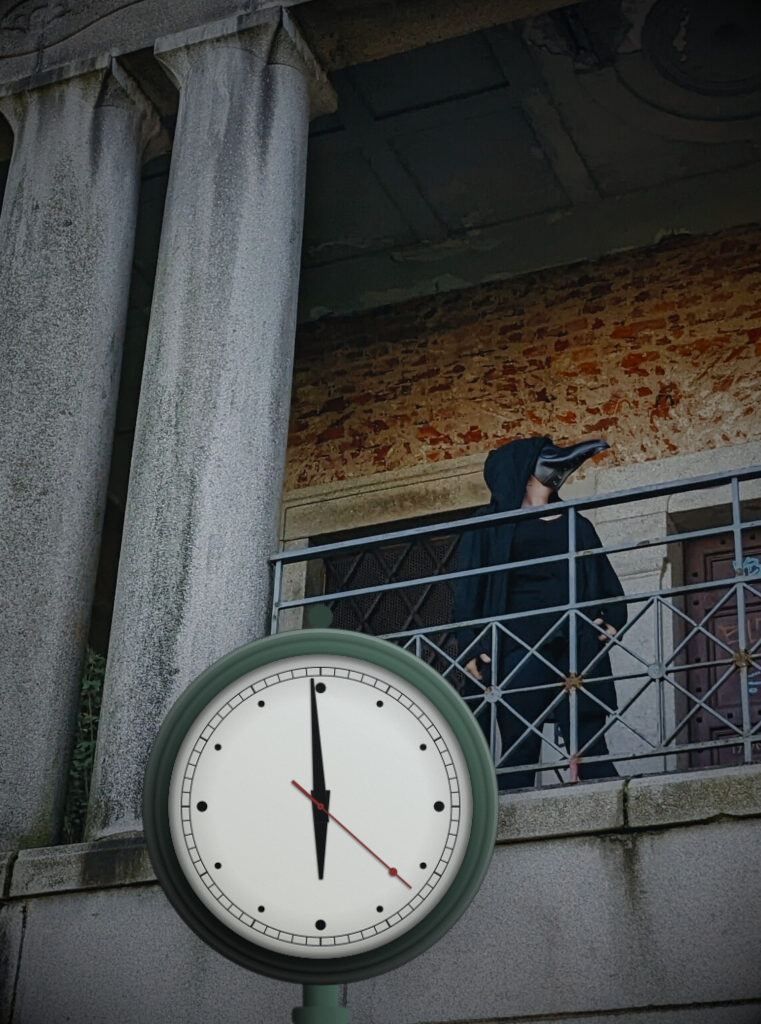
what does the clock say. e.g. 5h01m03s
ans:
5h59m22s
